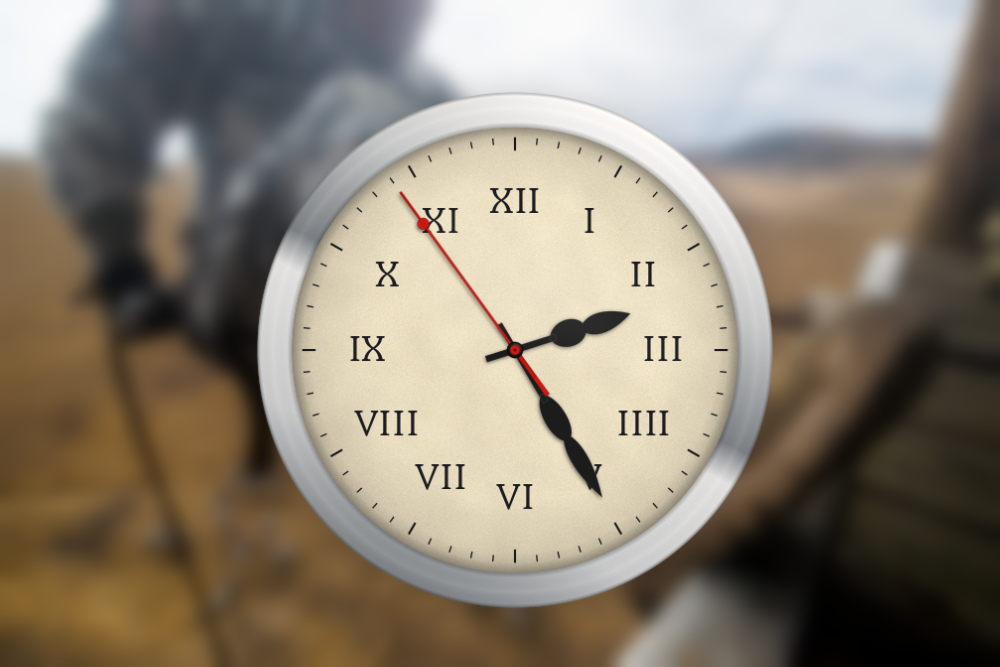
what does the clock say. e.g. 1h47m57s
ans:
2h24m54s
